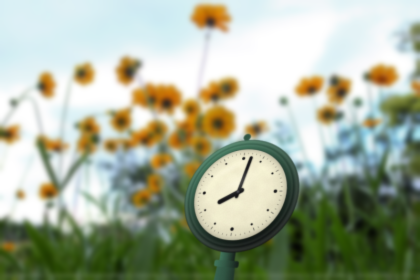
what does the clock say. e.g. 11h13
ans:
8h02
